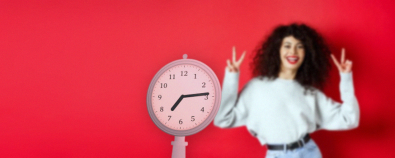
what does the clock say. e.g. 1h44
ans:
7h14
